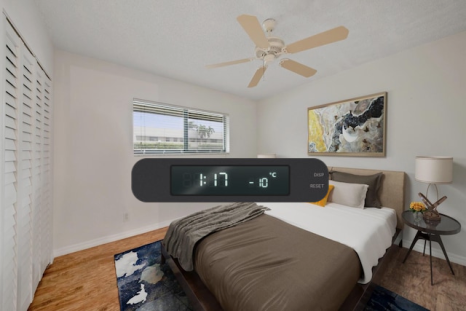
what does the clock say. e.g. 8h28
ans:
1h17
